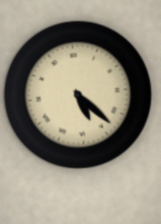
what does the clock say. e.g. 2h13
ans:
5h23
